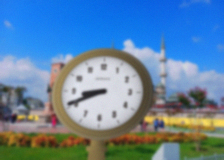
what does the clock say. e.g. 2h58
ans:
8h41
